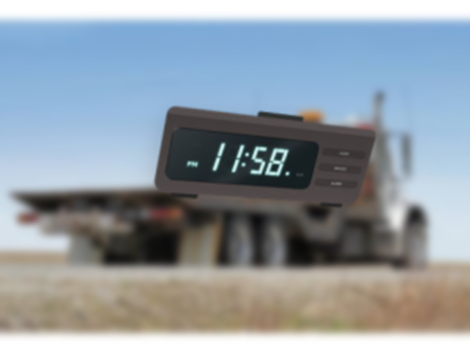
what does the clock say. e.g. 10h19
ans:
11h58
